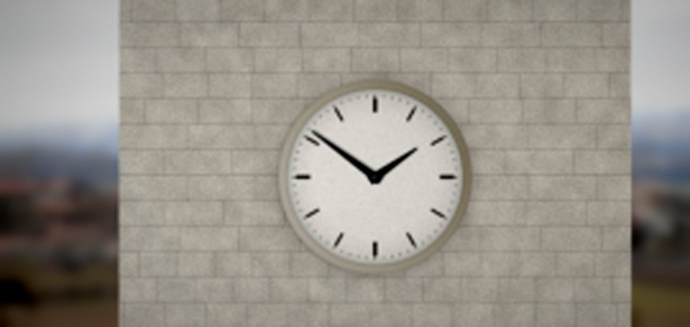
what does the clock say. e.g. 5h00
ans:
1h51
